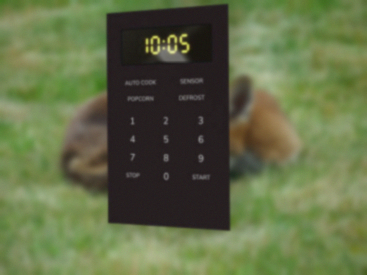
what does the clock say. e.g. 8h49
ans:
10h05
